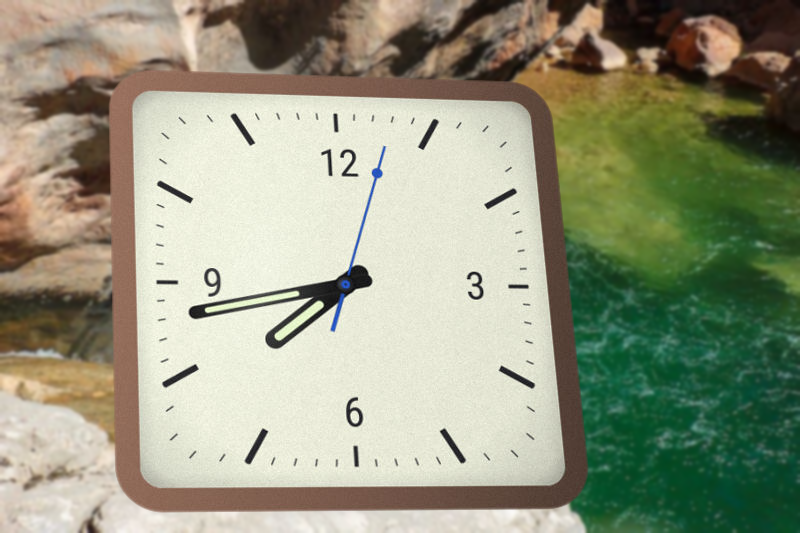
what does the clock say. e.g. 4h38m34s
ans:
7h43m03s
